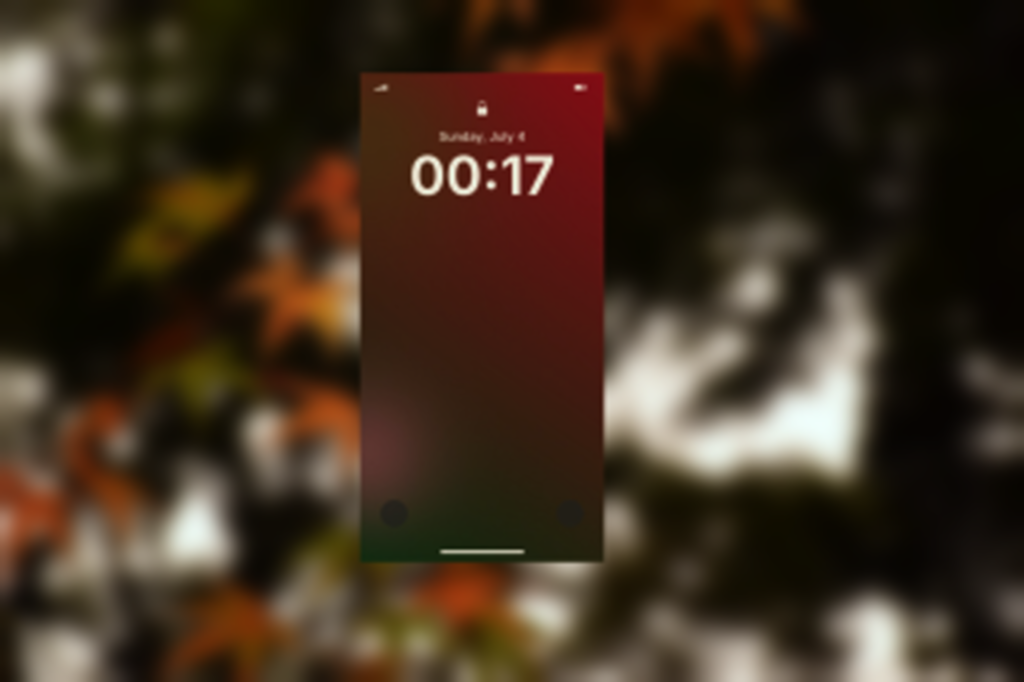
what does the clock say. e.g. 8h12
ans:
0h17
